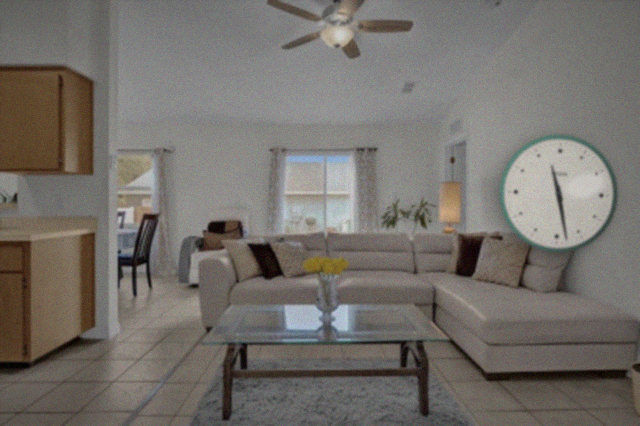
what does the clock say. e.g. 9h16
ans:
11h28
